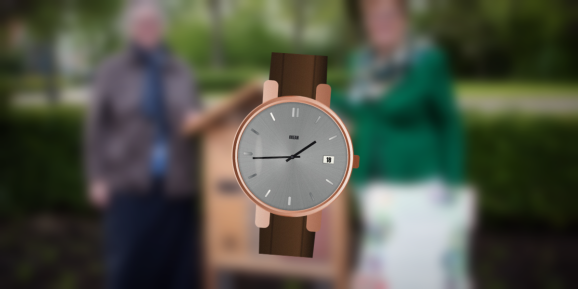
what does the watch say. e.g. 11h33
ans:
1h44
